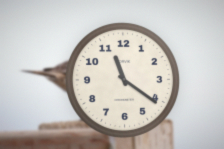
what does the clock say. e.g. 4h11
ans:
11h21
